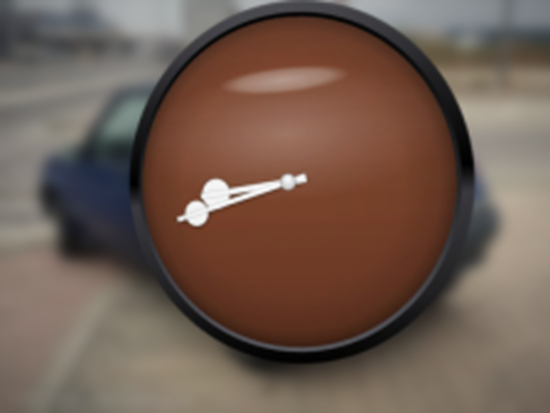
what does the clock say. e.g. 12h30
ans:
8h42
